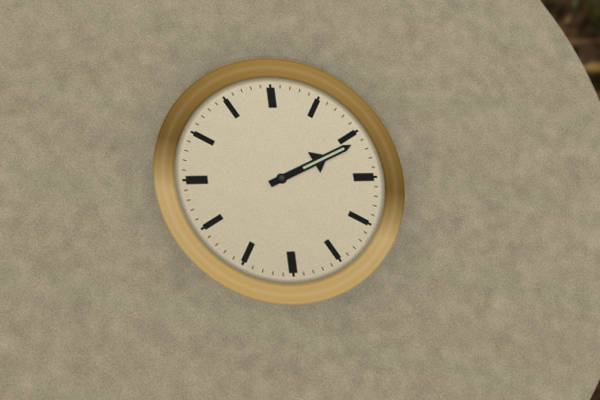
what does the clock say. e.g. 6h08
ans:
2h11
